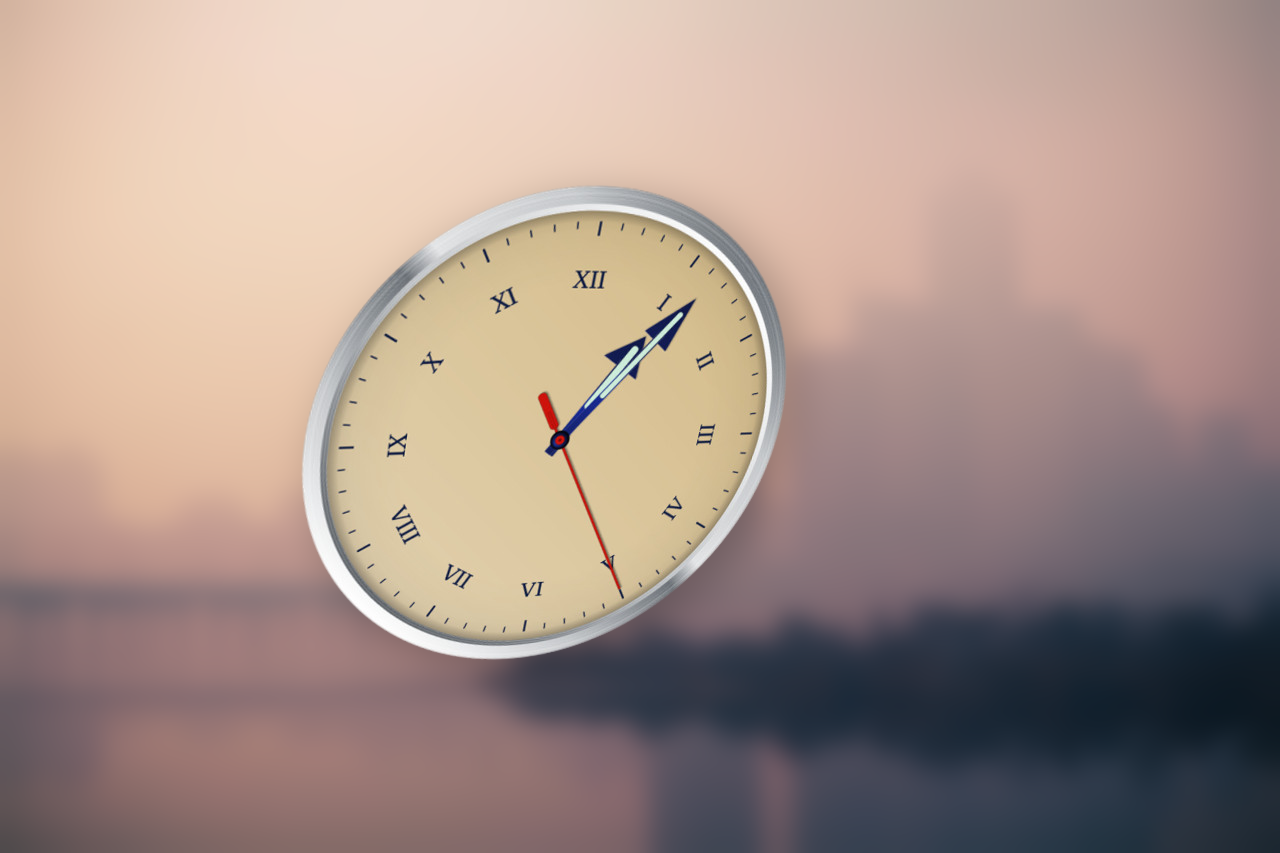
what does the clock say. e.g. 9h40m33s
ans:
1h06m25s
